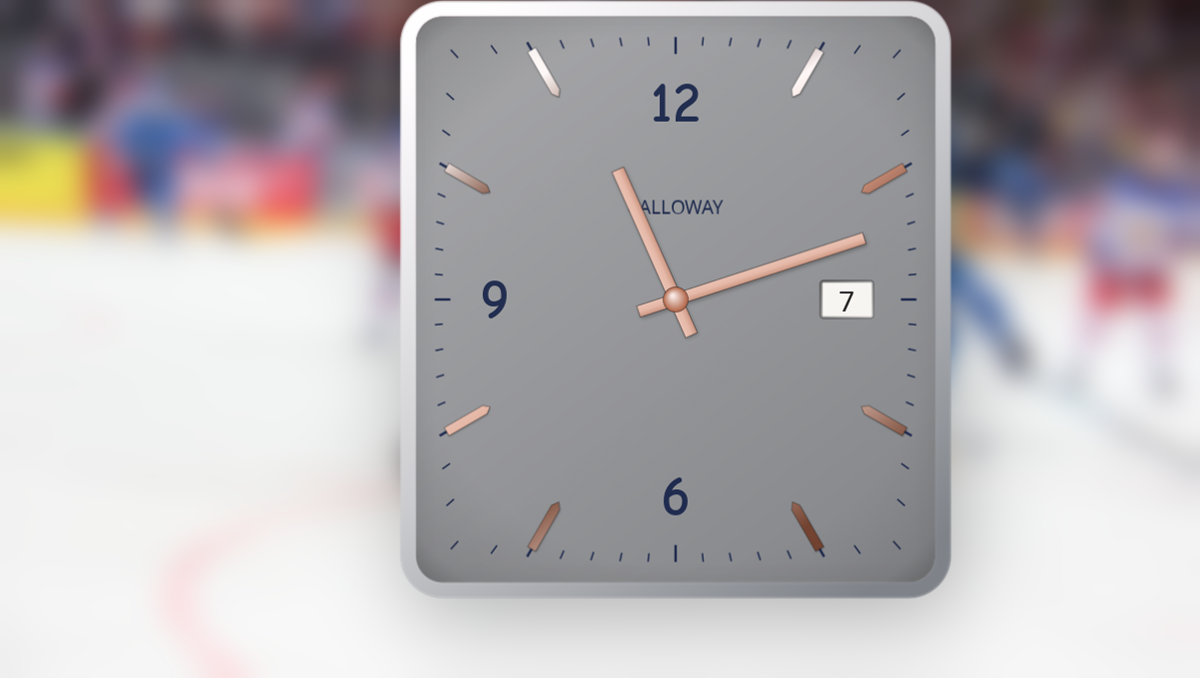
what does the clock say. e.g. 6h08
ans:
11h12
